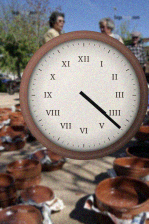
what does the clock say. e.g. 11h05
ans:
4h22
